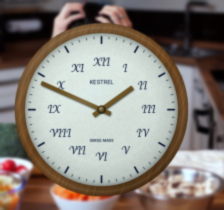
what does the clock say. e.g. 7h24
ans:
1h49
